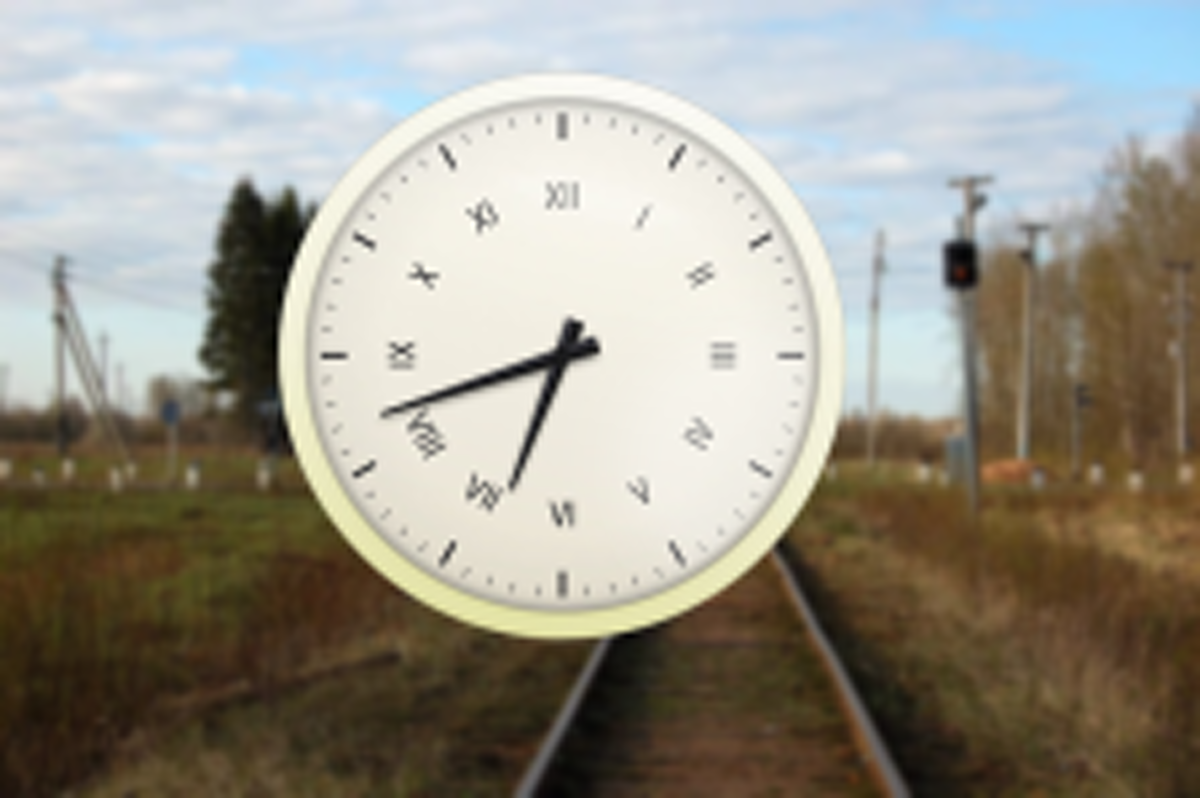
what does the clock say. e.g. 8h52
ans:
6h42
